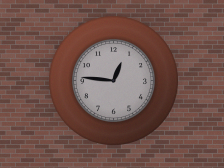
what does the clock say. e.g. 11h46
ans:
12h46
